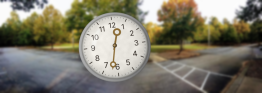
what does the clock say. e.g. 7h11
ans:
12h32
